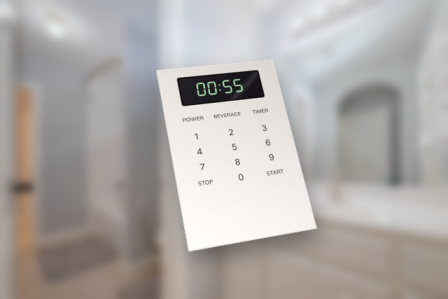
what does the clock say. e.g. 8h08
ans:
0h55
